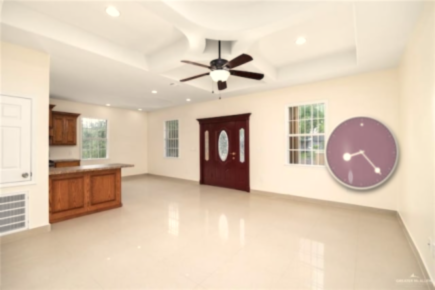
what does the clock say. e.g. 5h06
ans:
8h23
